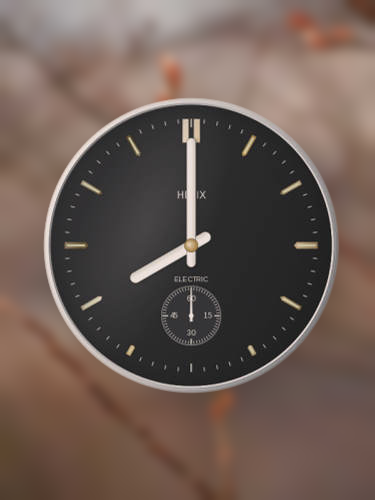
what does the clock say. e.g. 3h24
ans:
8h00
